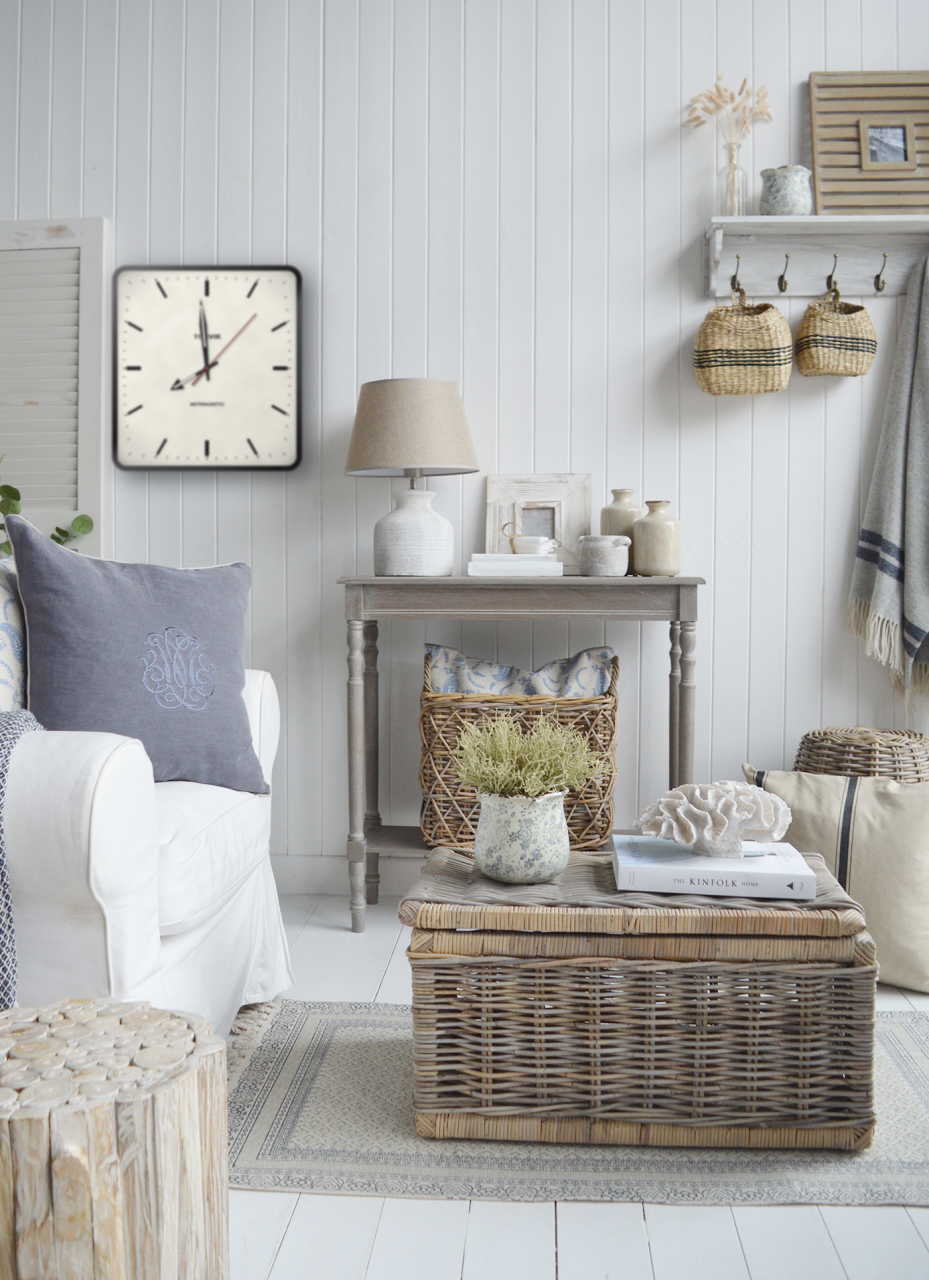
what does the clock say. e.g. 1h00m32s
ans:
7h59m07s
